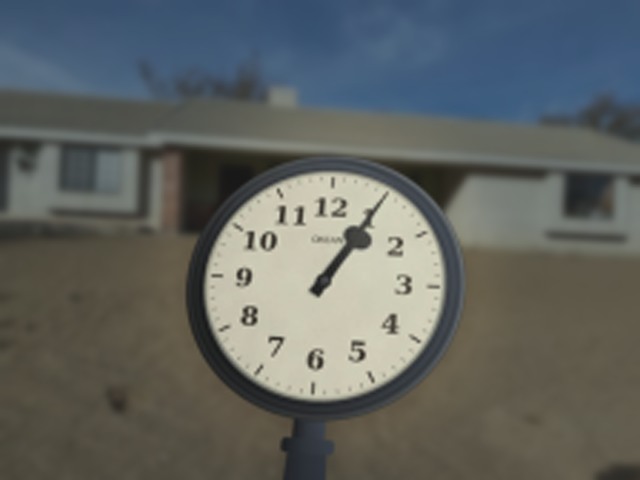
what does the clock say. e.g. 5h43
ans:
1h05
